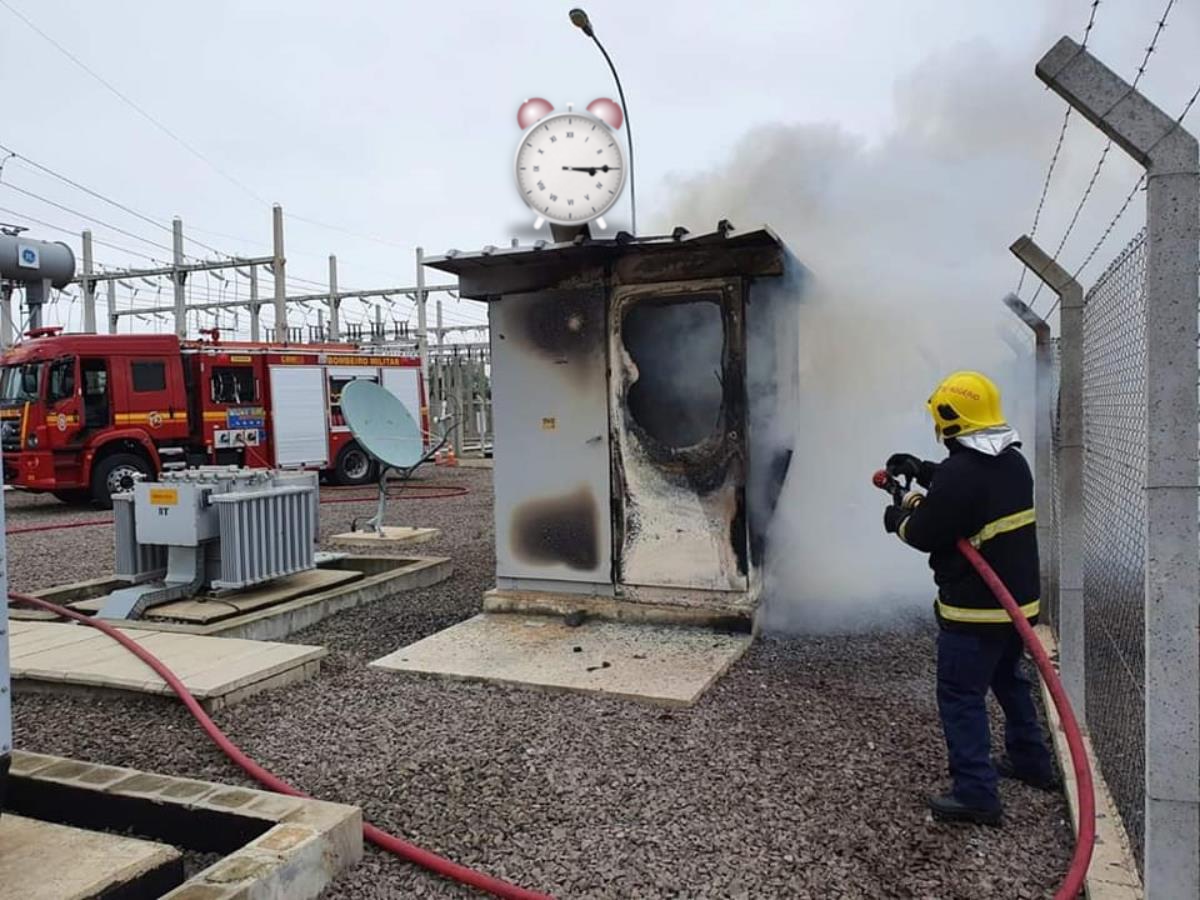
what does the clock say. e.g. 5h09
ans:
3h15
